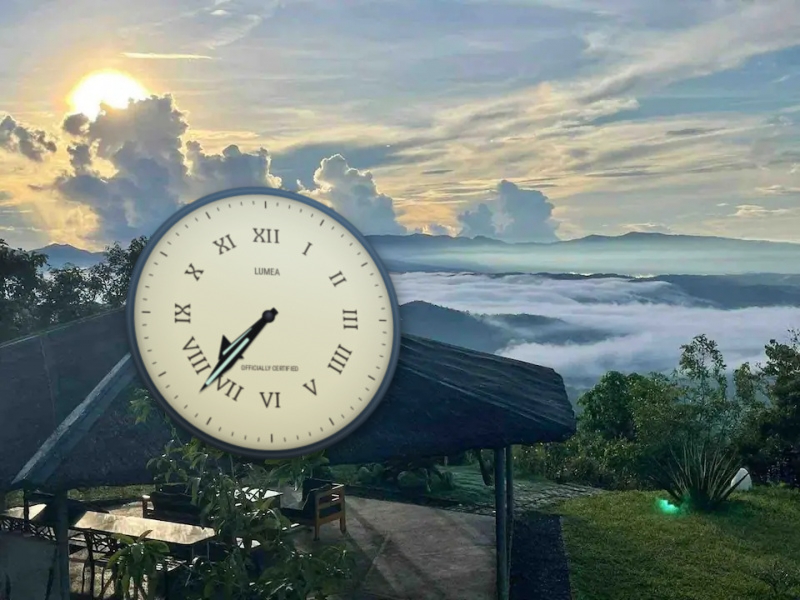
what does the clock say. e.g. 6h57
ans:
7h37
